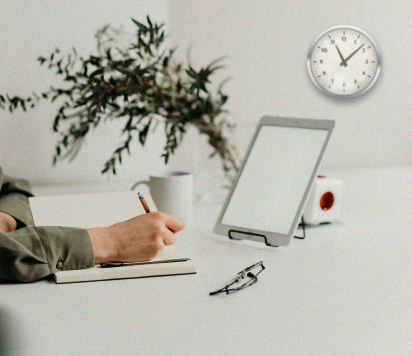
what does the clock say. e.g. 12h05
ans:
11h08
